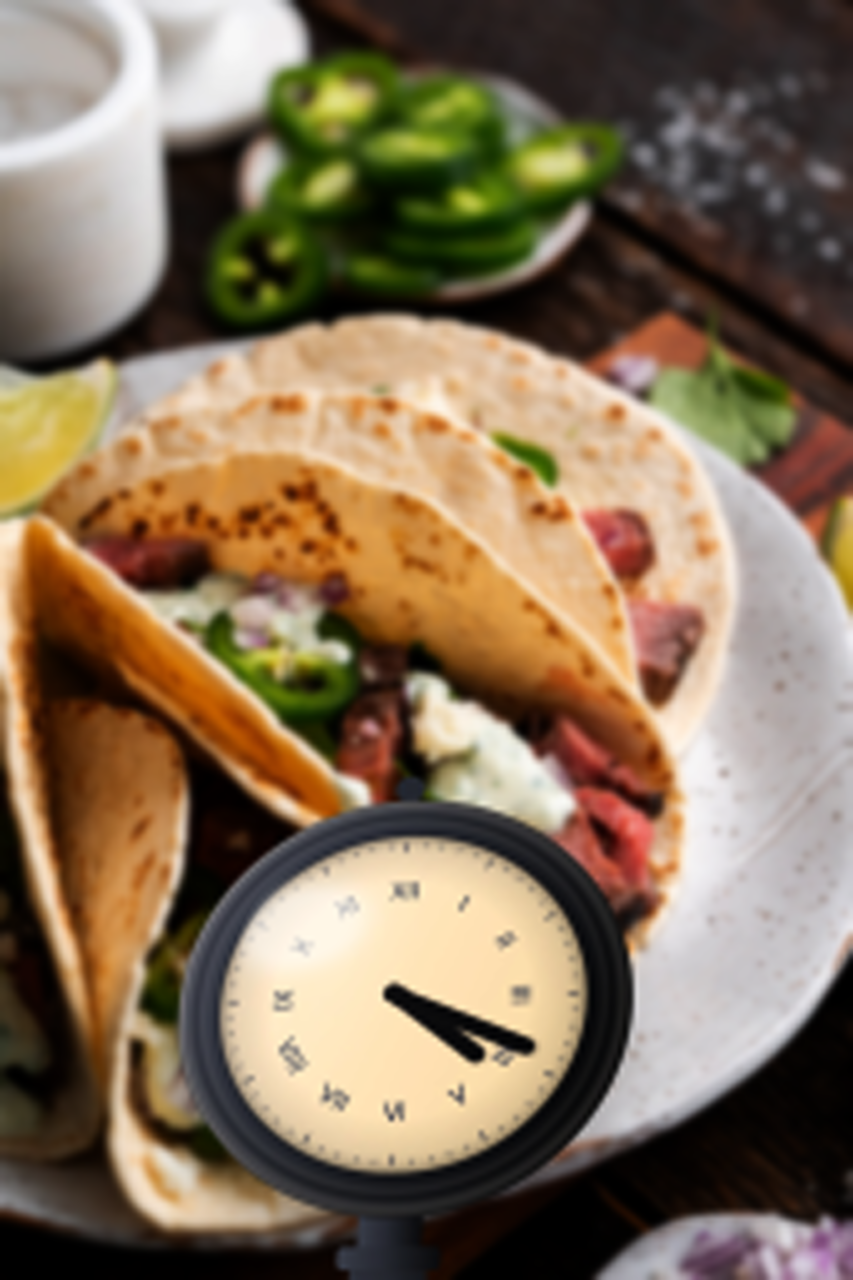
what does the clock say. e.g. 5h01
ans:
4h19
